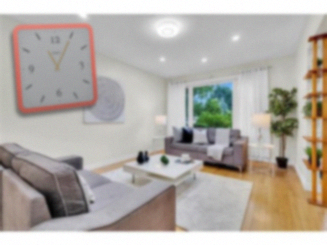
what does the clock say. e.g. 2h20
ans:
11h05
